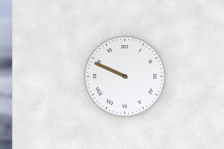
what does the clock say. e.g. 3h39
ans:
9h49
